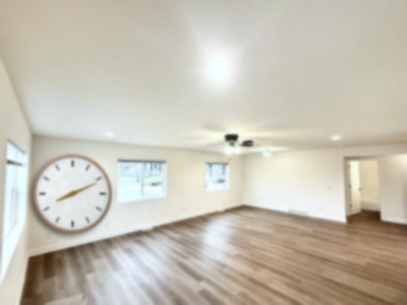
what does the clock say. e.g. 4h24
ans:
8h11
